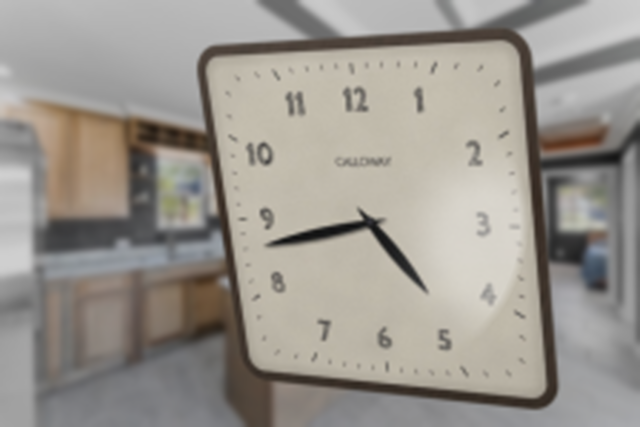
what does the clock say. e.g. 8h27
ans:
4h43
